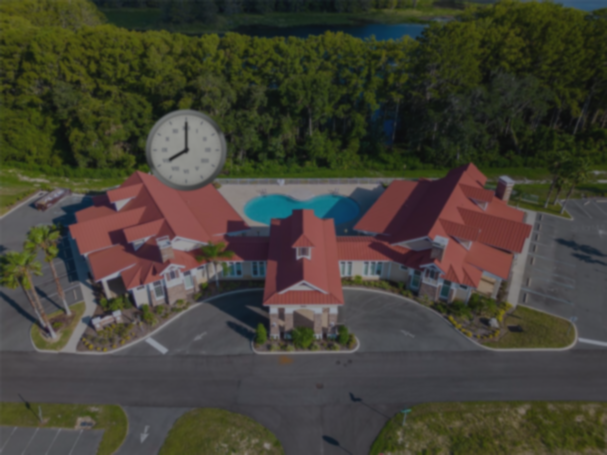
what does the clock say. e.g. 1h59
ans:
8h00
